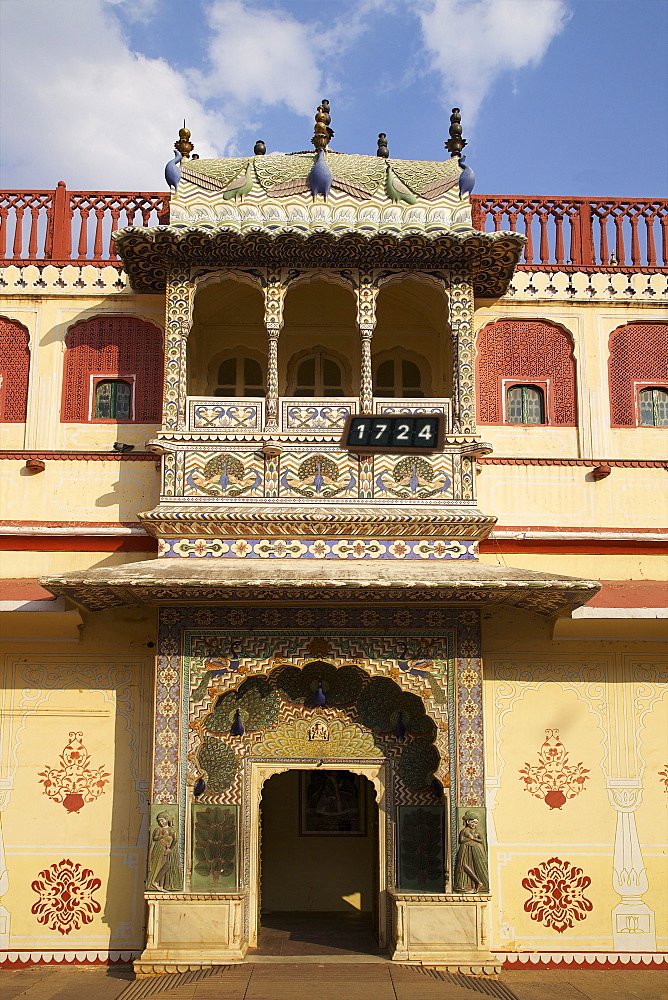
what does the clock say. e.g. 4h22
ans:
17h24
